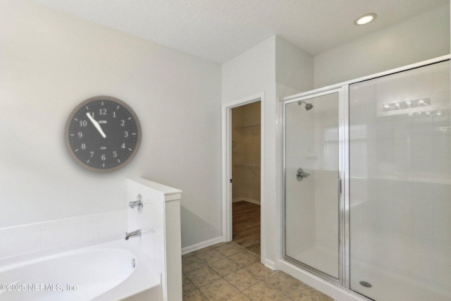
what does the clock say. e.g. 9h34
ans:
10h54
